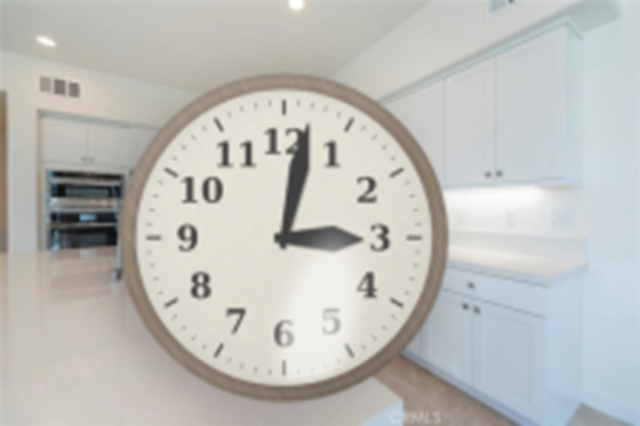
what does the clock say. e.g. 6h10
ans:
3h02
